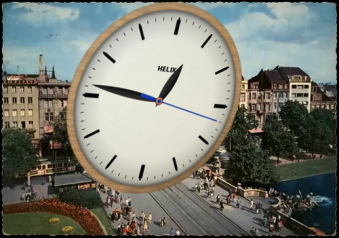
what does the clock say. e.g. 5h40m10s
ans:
12h46m17s
